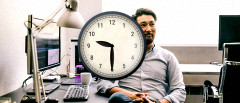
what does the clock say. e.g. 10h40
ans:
9h30
